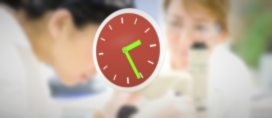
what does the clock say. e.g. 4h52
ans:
2h26
